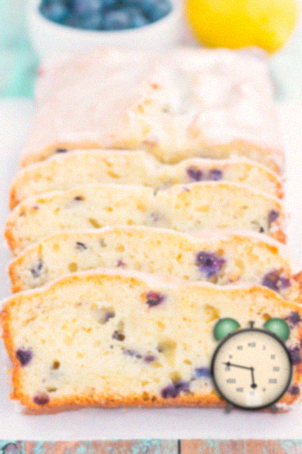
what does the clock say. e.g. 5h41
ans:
5h47
